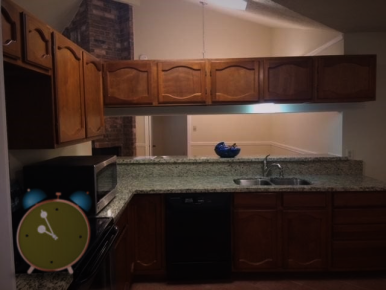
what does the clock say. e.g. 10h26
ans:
9h55
